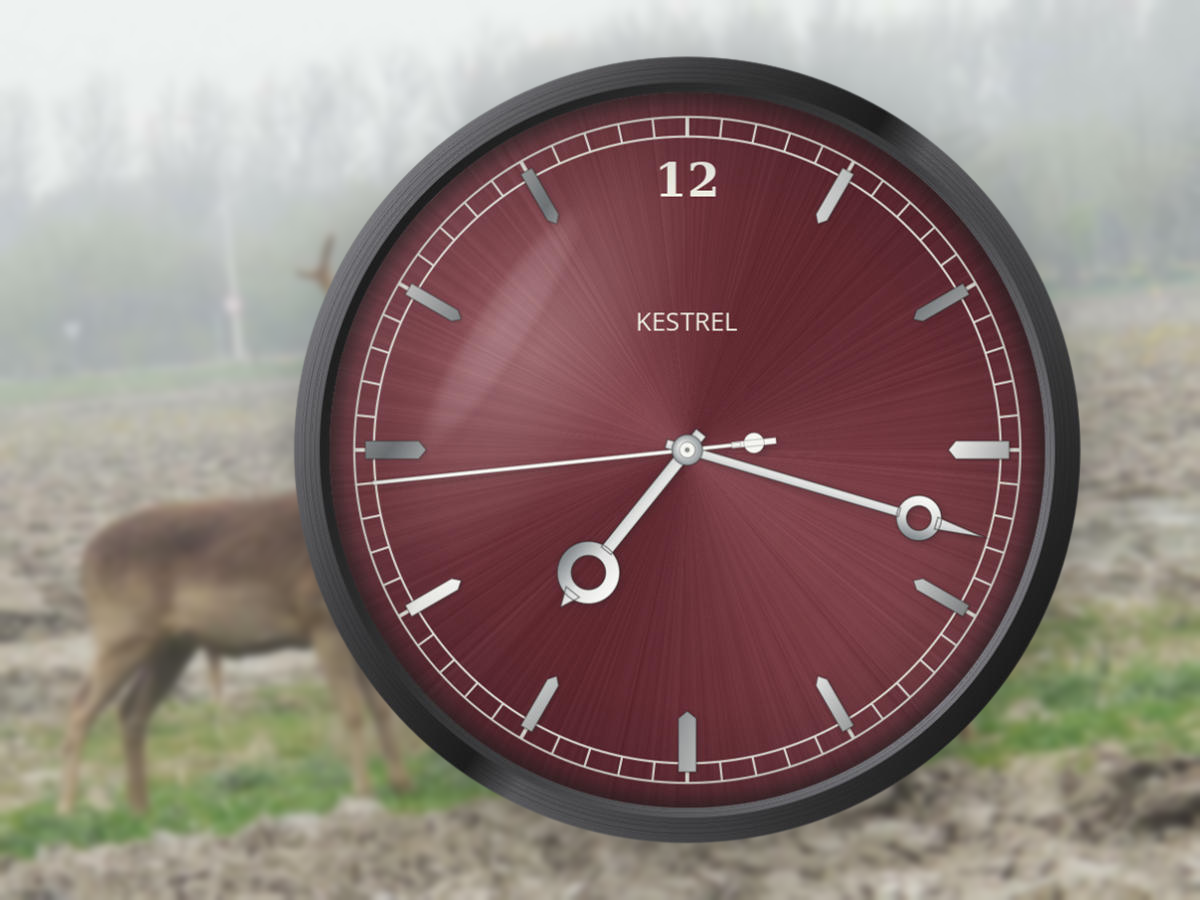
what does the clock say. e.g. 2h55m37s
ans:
7h17m44s
